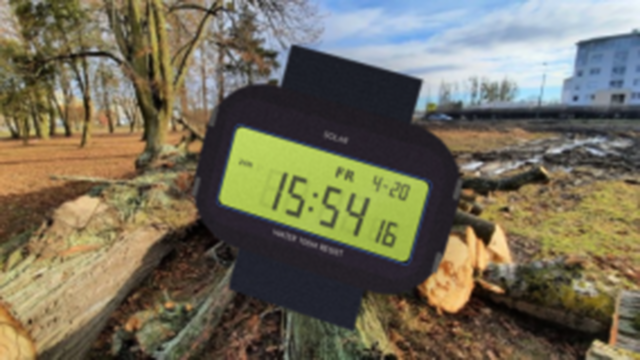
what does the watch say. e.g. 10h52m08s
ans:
15h54m16s
